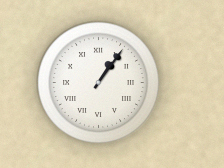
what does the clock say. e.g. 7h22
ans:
1h06
